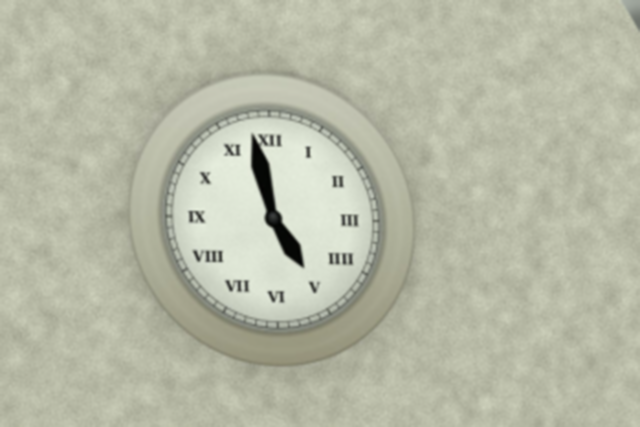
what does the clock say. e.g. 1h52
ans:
4h58
